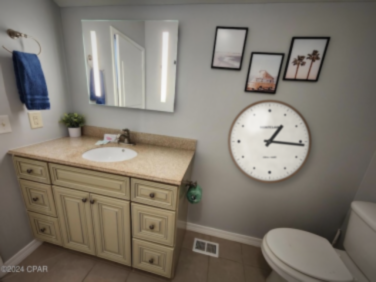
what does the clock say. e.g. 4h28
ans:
1h16
